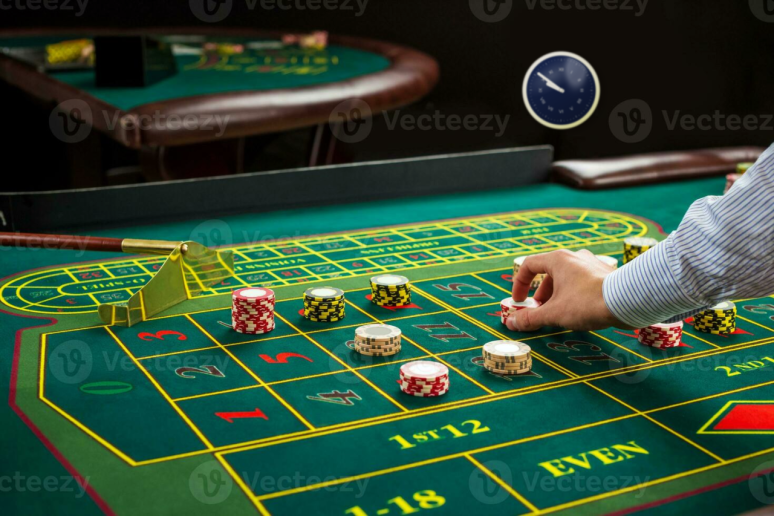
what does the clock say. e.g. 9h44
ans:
9h51
